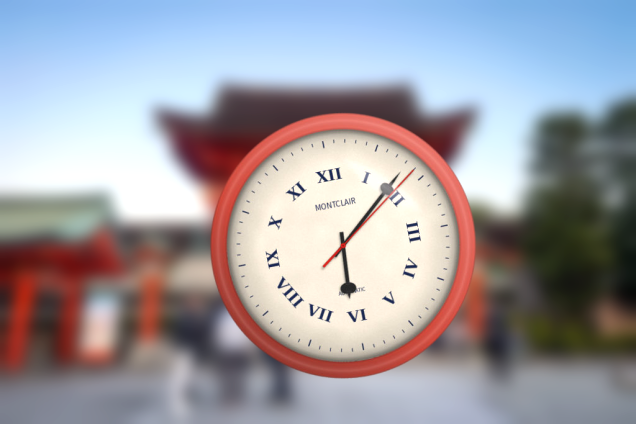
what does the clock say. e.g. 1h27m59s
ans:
6h08m09s
